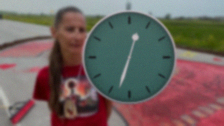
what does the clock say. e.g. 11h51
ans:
12h33
